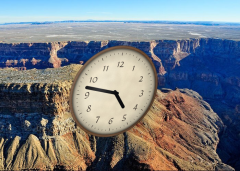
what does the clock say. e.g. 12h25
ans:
4h47
